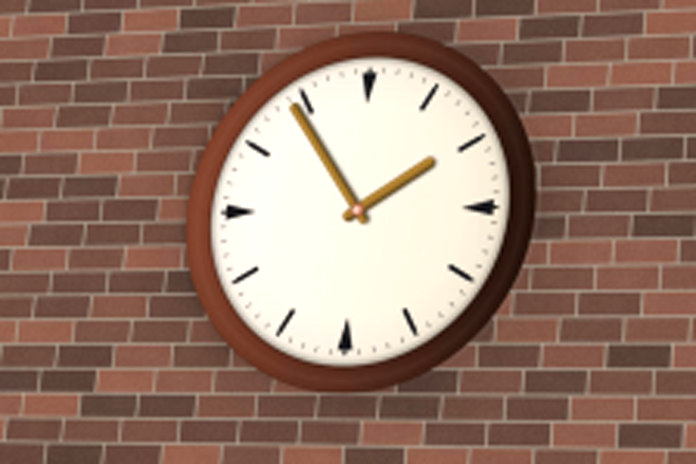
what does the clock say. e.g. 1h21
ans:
1h54
